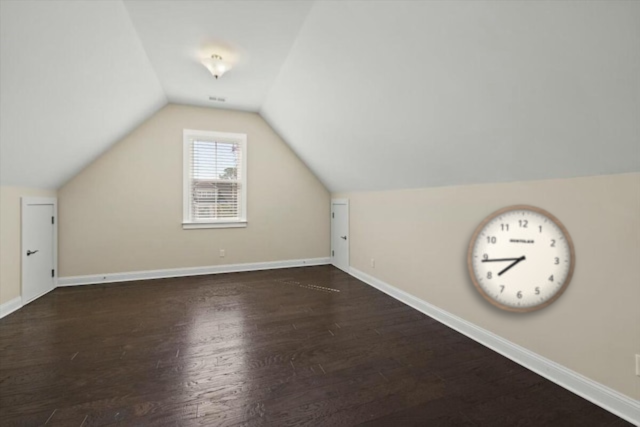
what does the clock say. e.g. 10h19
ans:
7h44
